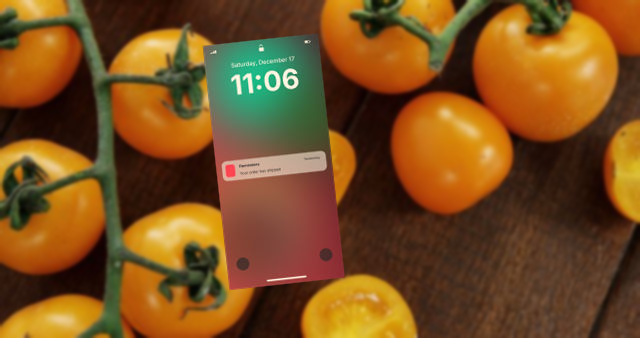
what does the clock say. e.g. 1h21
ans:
11h06
